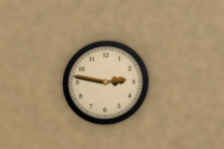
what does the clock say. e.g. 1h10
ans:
2h47
